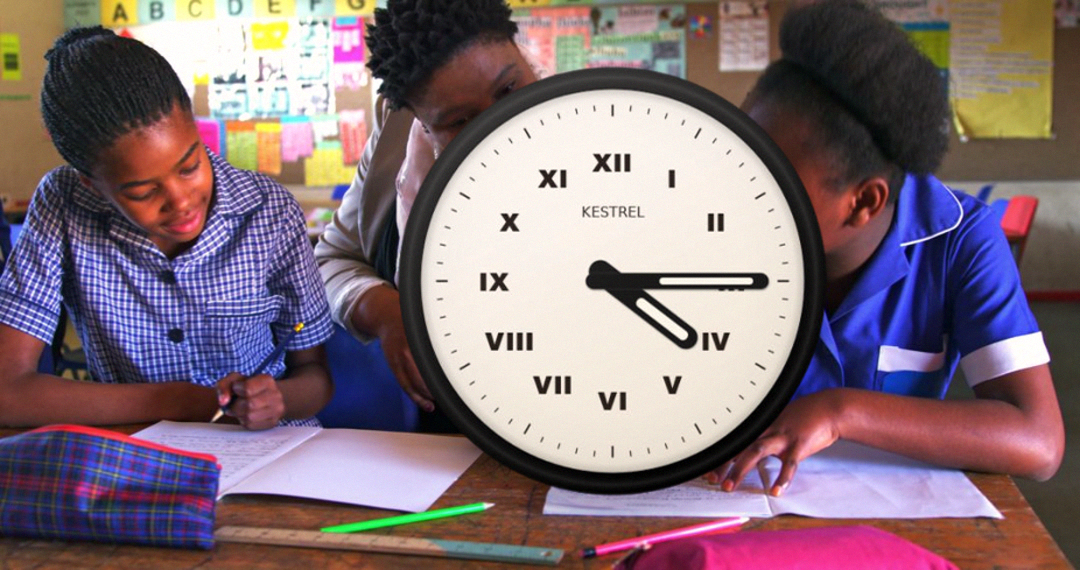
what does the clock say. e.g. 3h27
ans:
4h15
